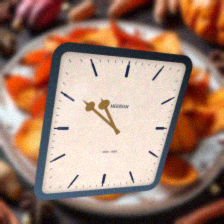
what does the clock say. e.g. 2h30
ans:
10h51
